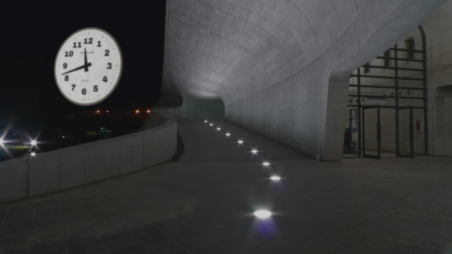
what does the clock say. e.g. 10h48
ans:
11h42
